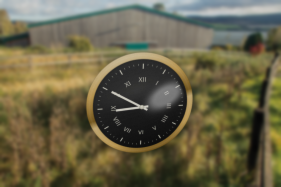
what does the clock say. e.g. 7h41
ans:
8h50
